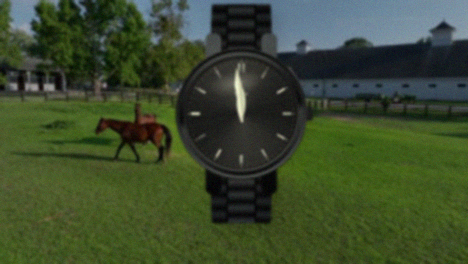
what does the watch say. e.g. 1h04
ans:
11h59
